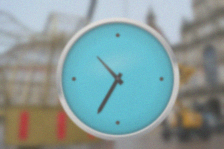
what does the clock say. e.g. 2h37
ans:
10h35
